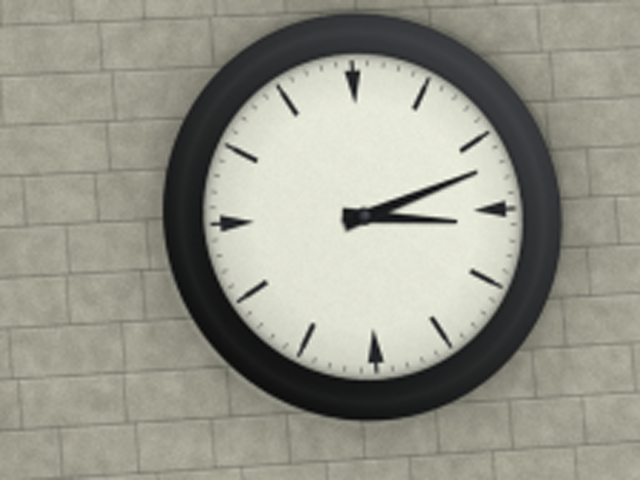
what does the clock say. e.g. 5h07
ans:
3h12
